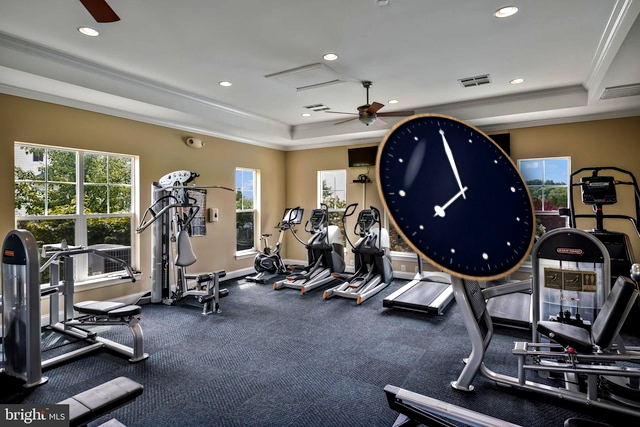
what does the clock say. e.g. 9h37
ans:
8h00
